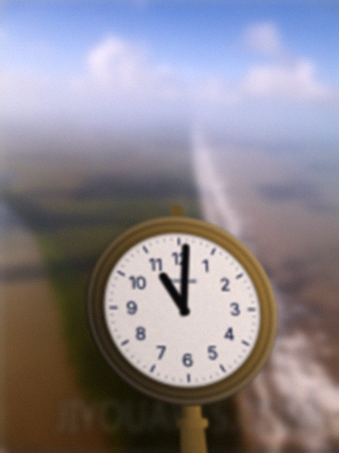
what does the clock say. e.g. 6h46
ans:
11h01
